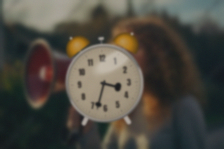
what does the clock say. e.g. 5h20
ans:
3h33
